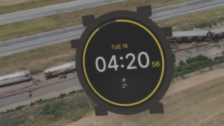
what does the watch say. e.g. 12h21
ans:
4h20
